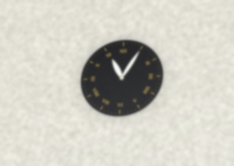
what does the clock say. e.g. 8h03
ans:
11h05
